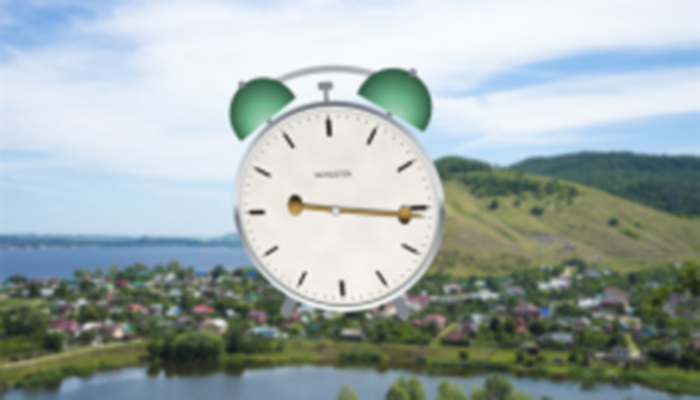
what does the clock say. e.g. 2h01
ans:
9h16
